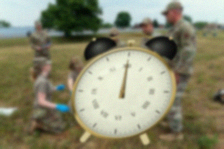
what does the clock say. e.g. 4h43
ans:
12h00
